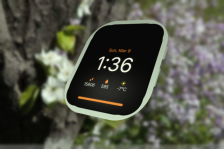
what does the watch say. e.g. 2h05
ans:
1h36
